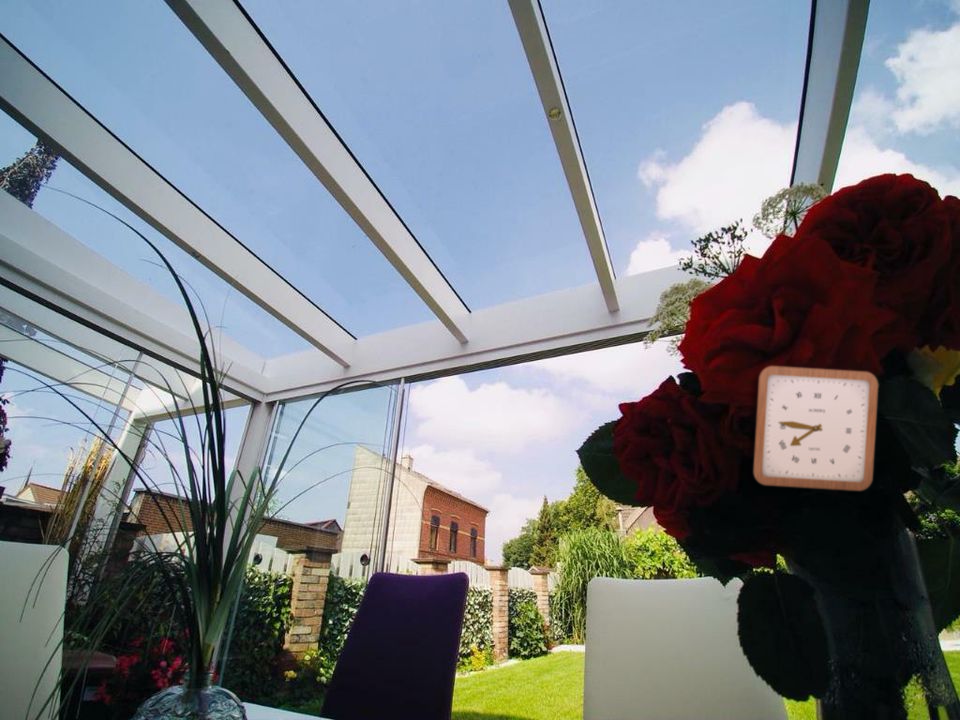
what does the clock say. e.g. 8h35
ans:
7h46
